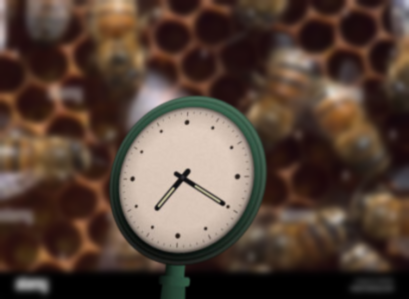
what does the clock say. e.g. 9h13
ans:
7h20
